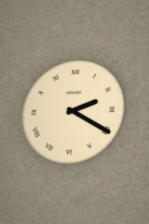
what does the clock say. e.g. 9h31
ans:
2h20
